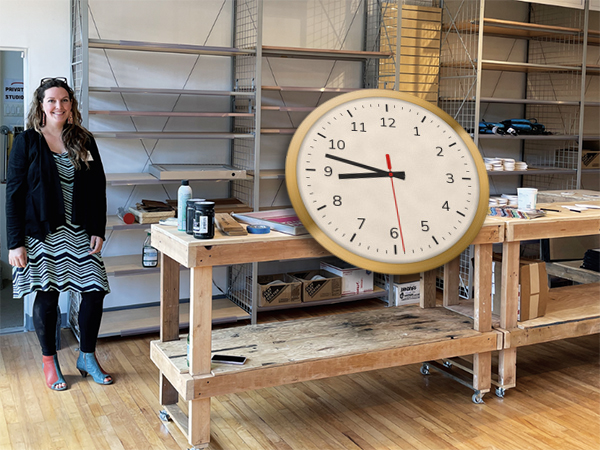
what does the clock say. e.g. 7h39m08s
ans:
8h47m29s
